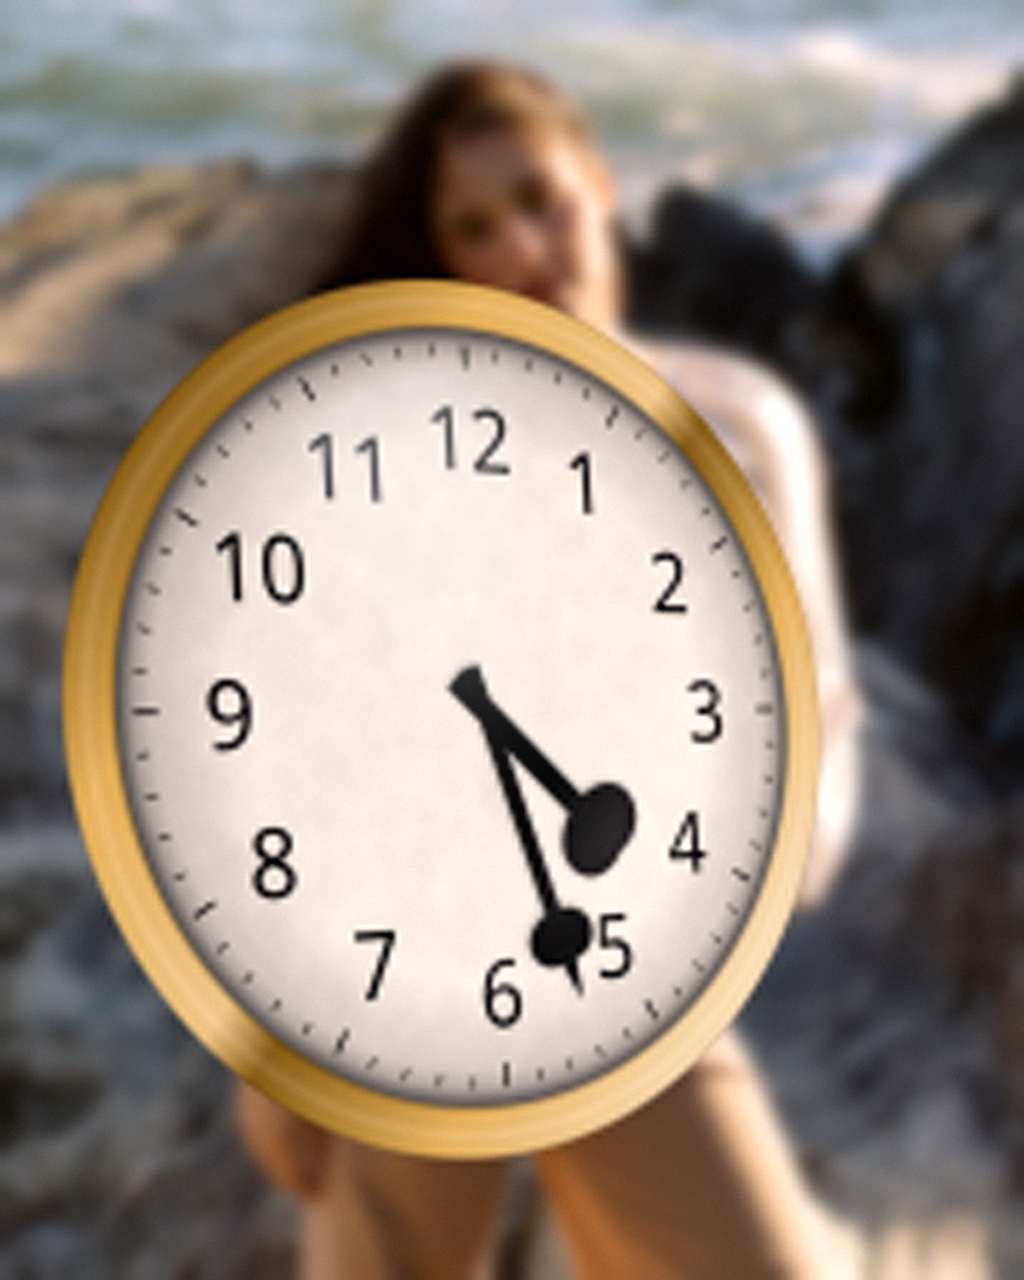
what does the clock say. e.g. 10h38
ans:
4h27
